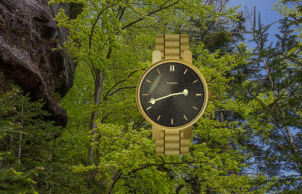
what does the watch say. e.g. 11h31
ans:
2h42
